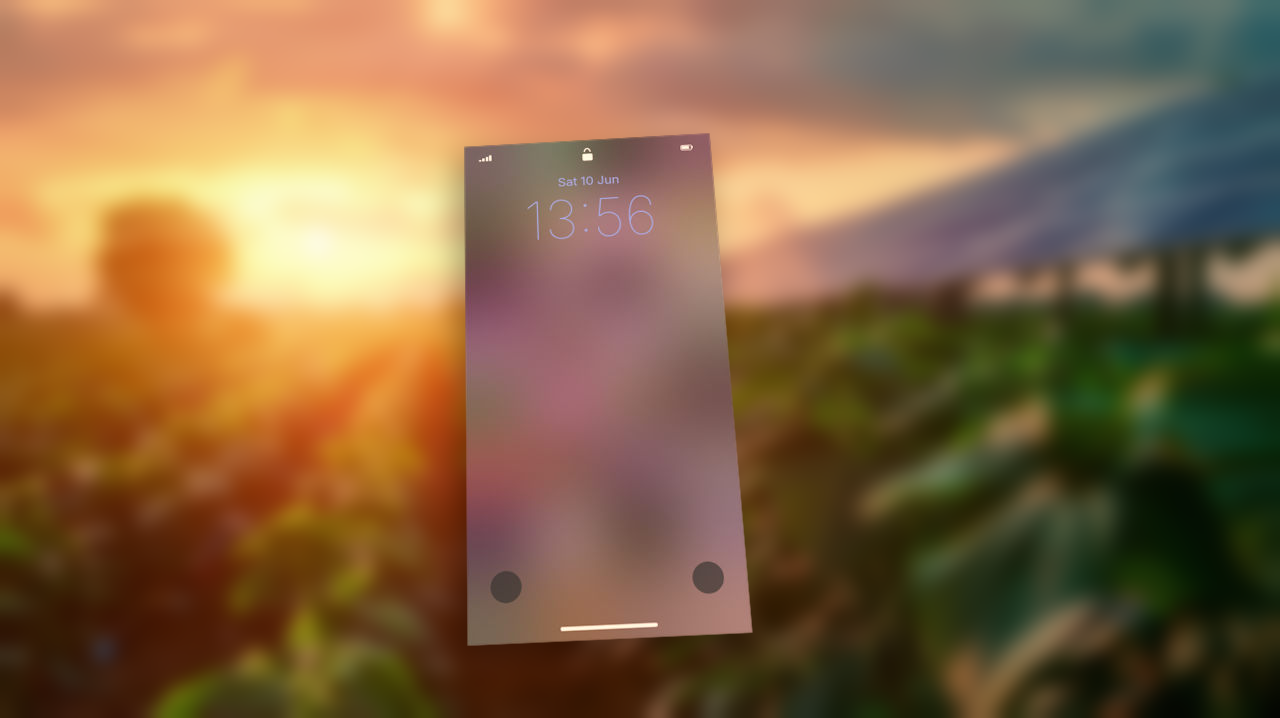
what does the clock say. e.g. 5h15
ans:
13h56
